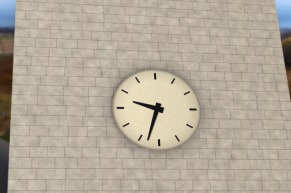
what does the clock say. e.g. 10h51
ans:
9h33
